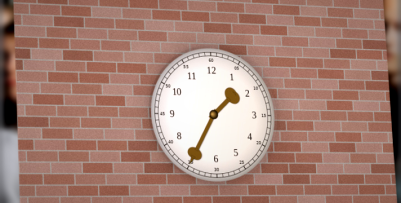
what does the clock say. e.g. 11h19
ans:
1h35
